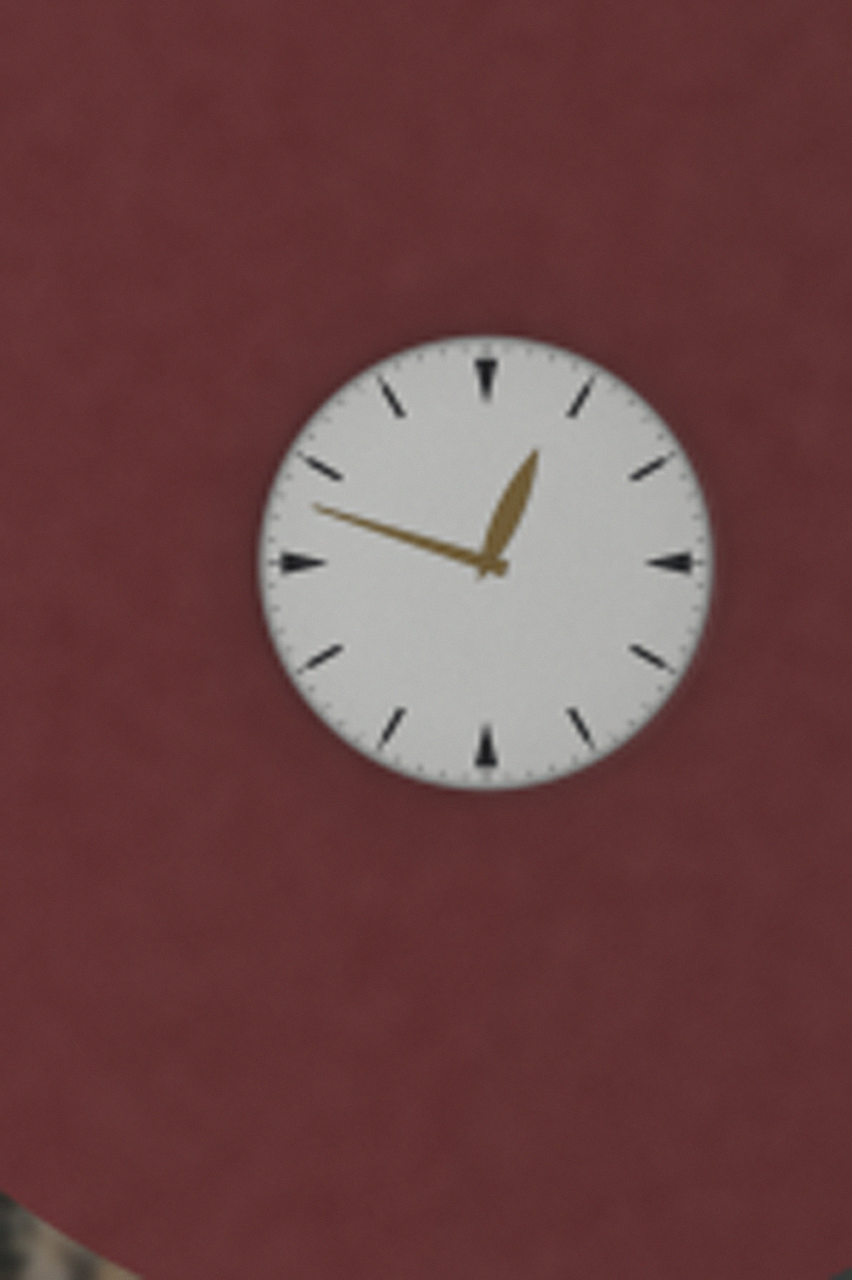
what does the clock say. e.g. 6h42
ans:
12h48
